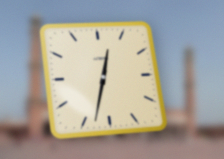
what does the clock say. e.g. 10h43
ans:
12h33
